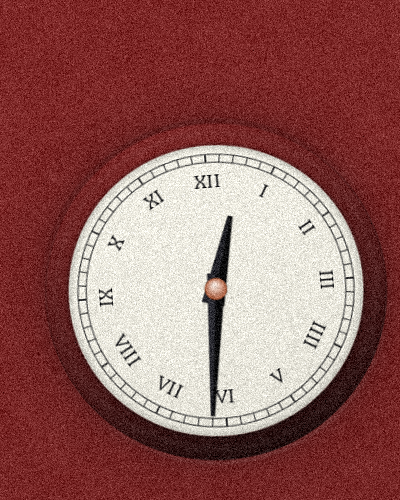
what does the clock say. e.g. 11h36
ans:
12h31
